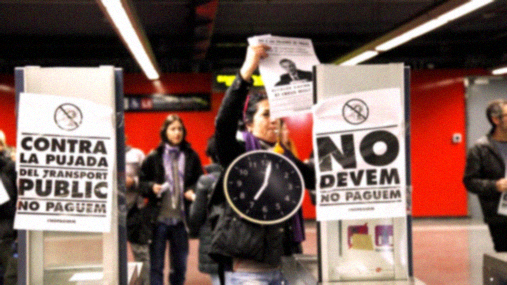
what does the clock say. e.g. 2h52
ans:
7h02
